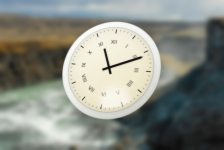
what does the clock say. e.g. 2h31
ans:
11h11
